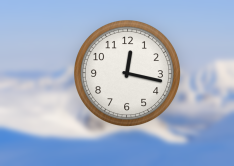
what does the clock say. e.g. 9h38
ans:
12h17
